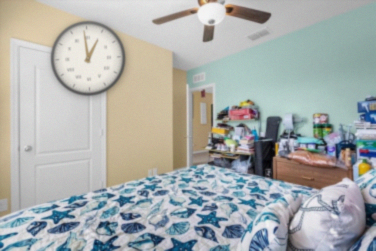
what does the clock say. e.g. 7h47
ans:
12h59
